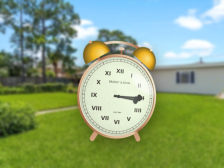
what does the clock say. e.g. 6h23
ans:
3h15
